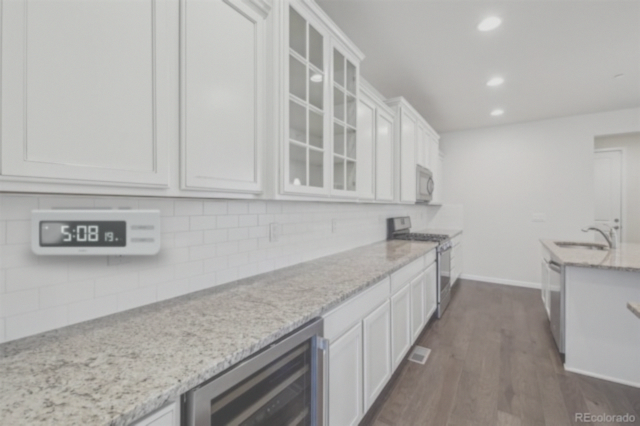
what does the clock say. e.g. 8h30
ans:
5h08
